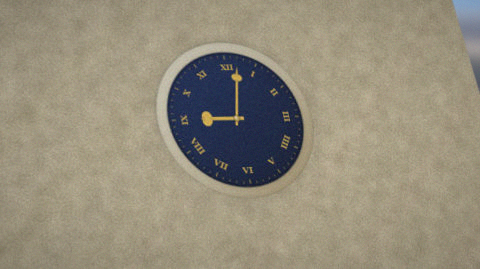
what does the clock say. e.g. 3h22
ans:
9h02
